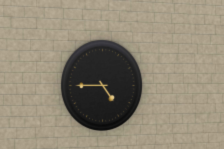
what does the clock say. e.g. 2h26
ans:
4h45
